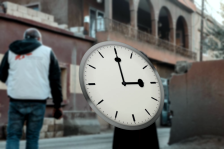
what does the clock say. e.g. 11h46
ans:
3h00
